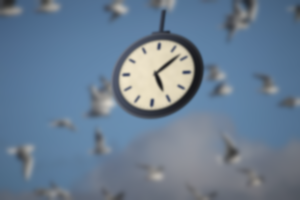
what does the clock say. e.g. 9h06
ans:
5h08
